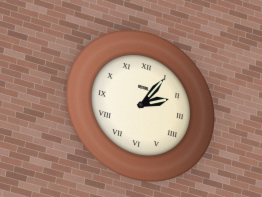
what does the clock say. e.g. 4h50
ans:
2h05
